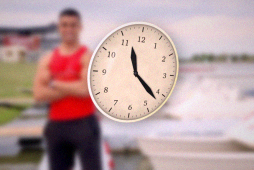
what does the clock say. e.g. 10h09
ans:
11h22
